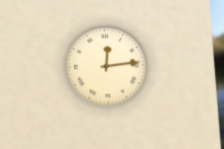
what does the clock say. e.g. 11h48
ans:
12h14
